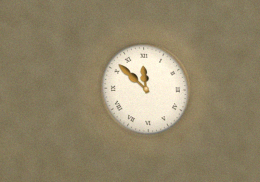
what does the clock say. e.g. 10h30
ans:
11h52
